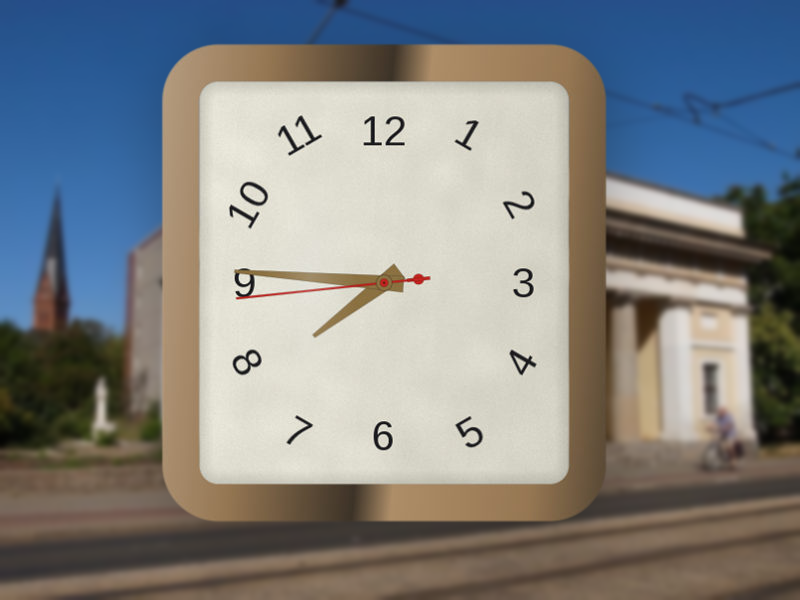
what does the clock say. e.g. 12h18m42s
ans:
7h45m44s
